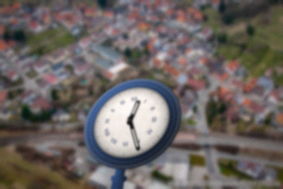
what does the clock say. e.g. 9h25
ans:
12h26
